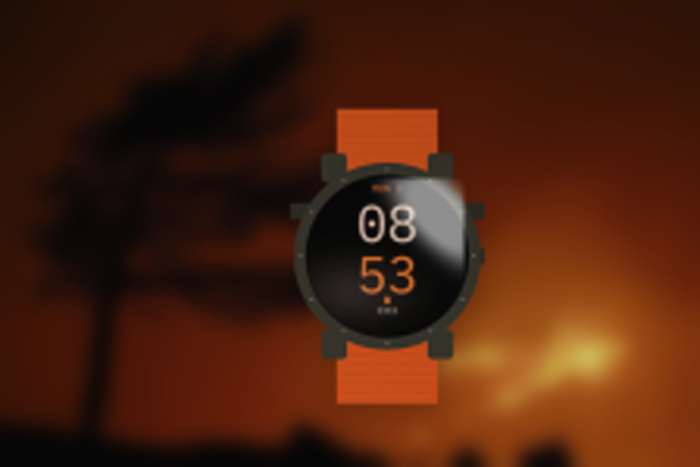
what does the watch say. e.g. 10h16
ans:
8h53
